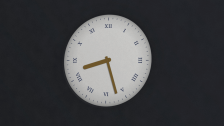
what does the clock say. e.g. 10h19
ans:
8h27
